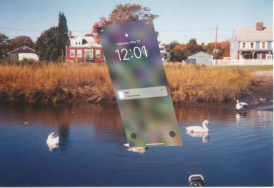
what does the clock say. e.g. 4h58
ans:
12h01
